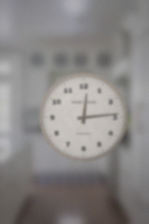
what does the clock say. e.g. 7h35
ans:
12h14
